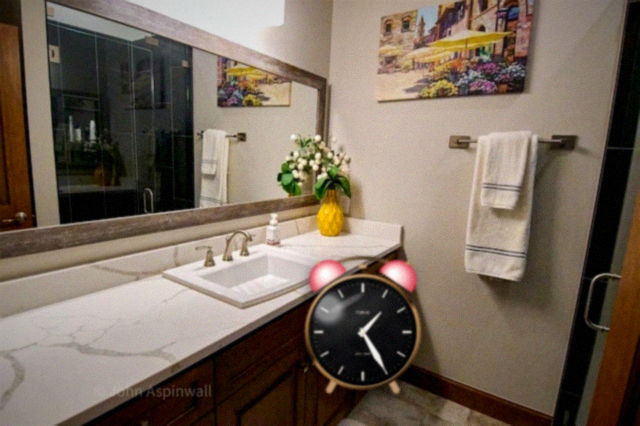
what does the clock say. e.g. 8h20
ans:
1h25
